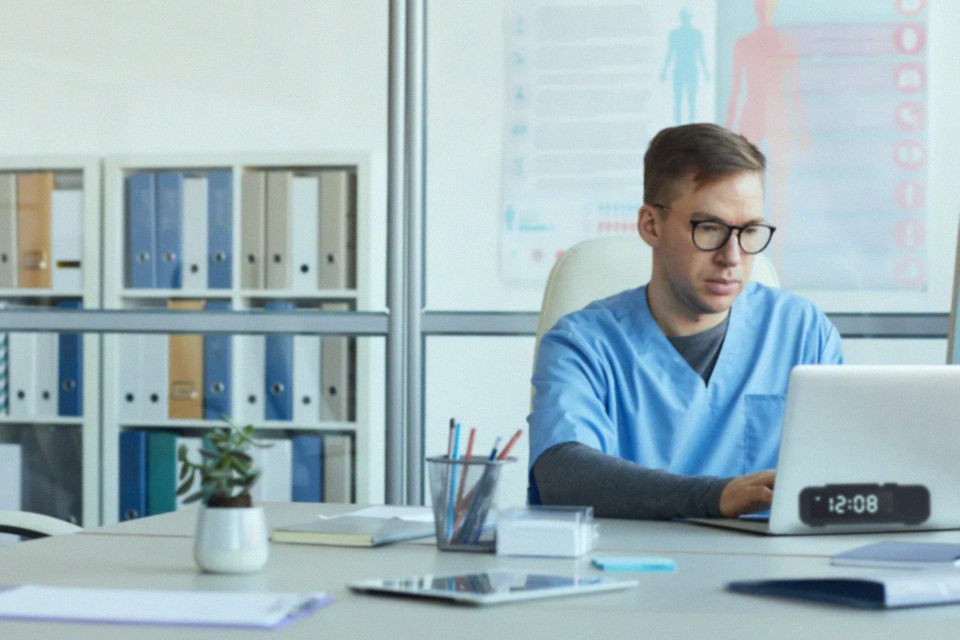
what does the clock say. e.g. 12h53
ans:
12h08
